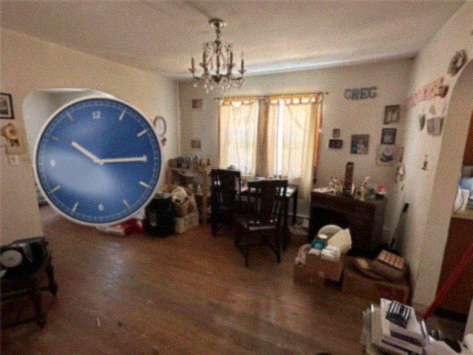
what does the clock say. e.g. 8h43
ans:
10h15
